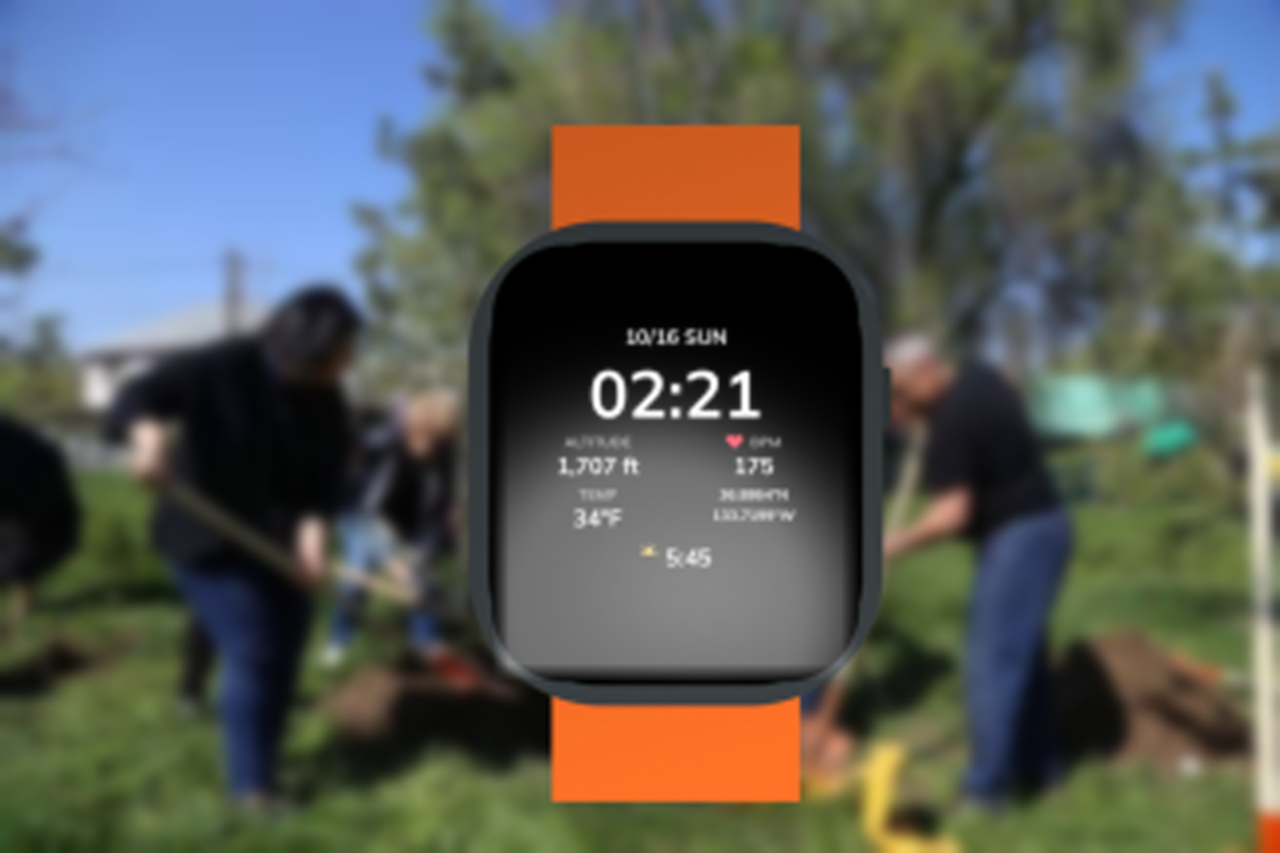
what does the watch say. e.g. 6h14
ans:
2h21
